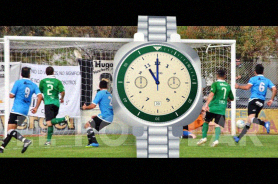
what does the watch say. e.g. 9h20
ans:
11h00
